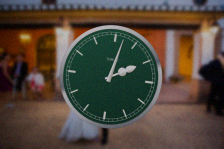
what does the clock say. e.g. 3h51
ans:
2h02
